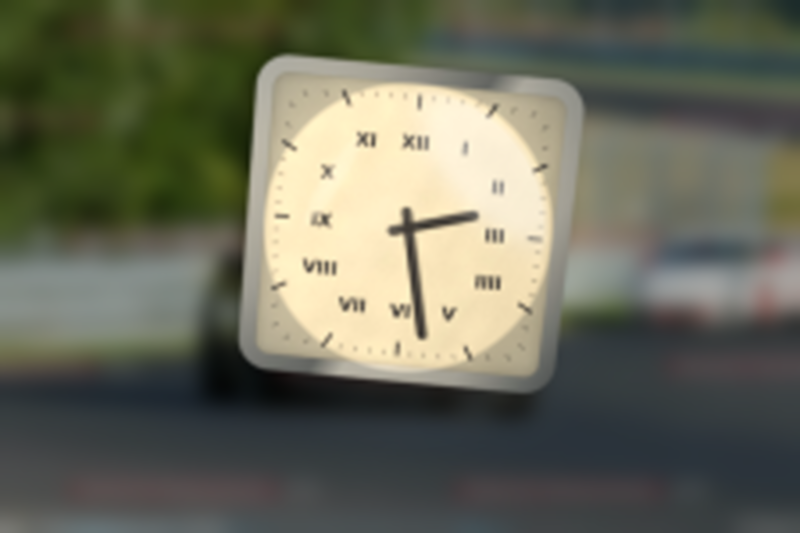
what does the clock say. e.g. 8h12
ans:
2h28
